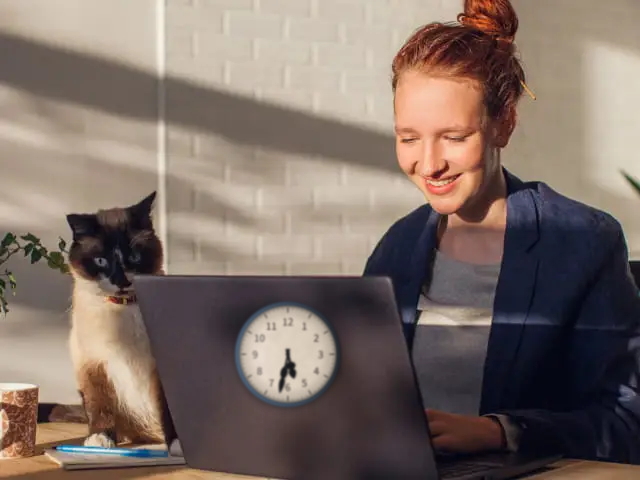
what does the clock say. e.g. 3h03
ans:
5h32
